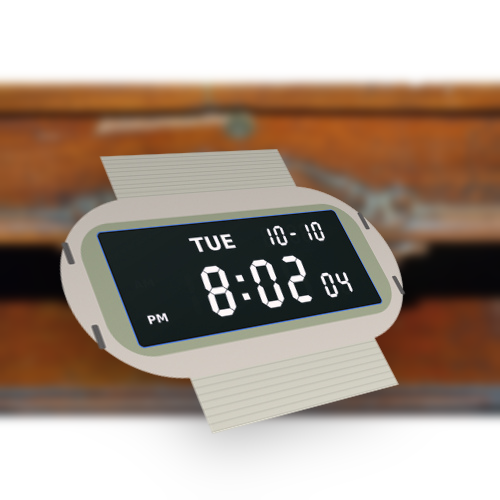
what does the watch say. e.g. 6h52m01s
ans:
8h02m04s
